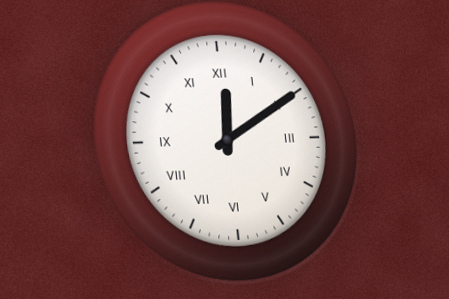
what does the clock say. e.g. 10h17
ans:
12h10
